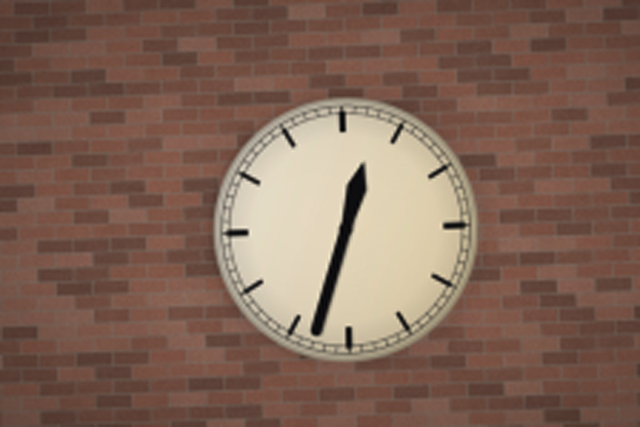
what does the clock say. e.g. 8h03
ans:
12h33
